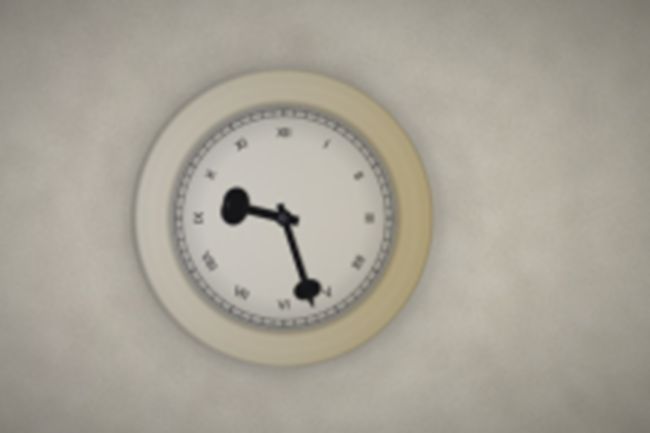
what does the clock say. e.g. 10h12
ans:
9h27
